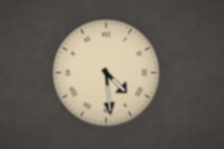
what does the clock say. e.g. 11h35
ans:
4h29
